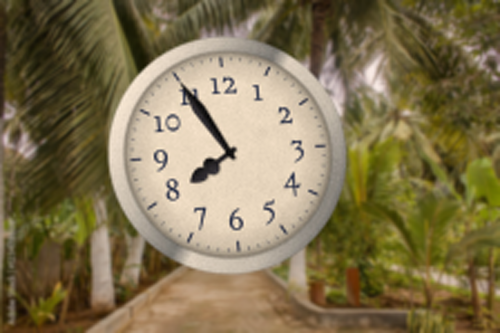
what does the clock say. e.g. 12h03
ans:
7h55
